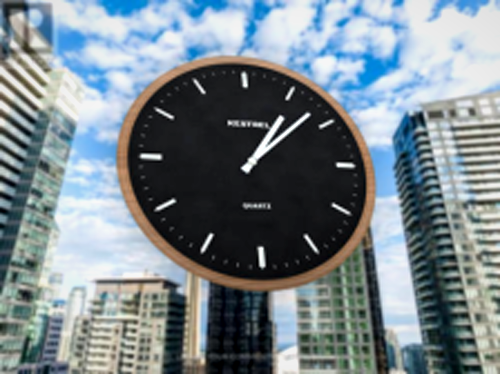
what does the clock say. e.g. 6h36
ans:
1h08
